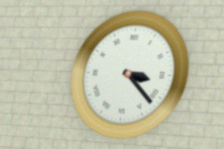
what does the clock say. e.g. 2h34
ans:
3h22
